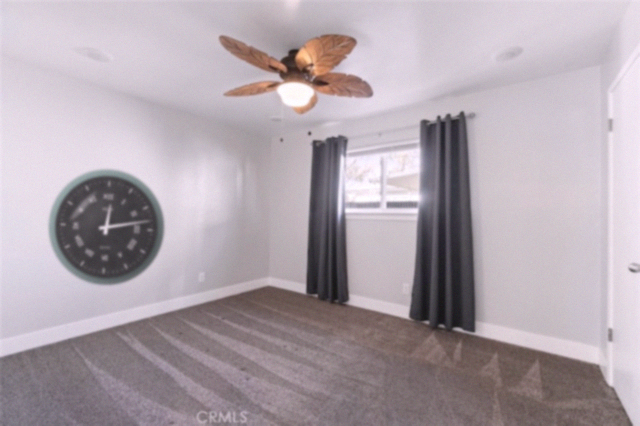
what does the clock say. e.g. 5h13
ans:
12h13
